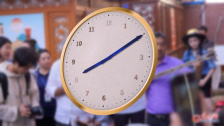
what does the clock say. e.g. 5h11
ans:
8h10
